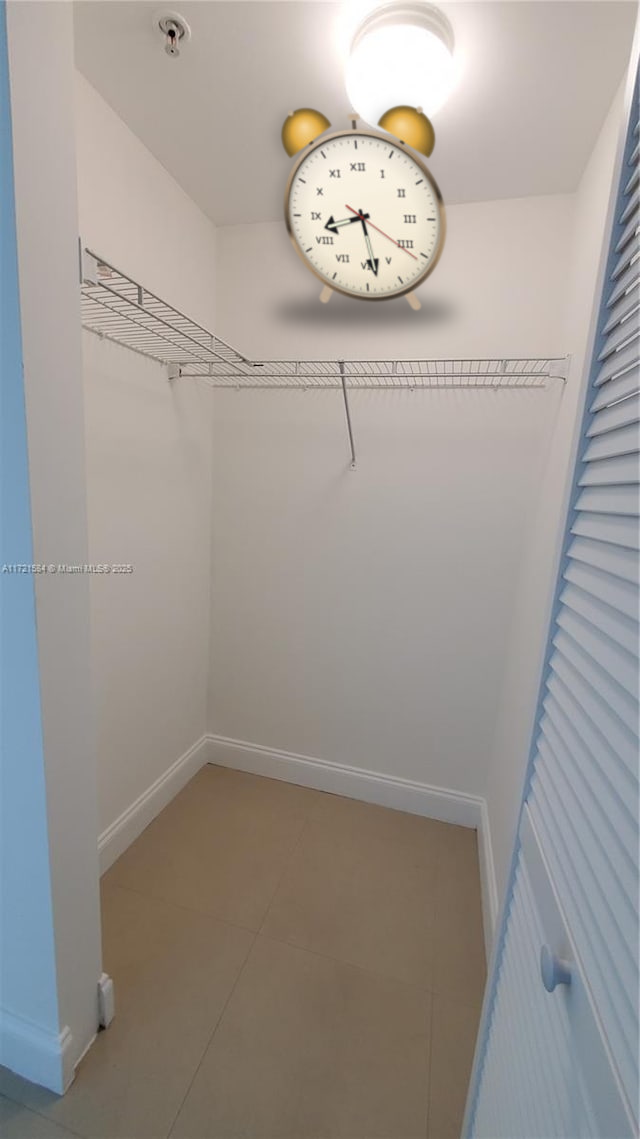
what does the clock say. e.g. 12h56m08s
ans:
8h28m21s
